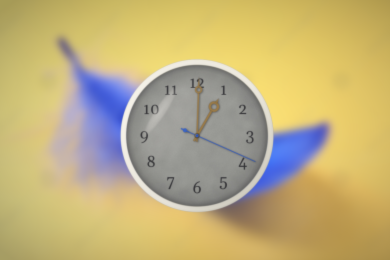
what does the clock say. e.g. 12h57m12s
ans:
1h00m19s
